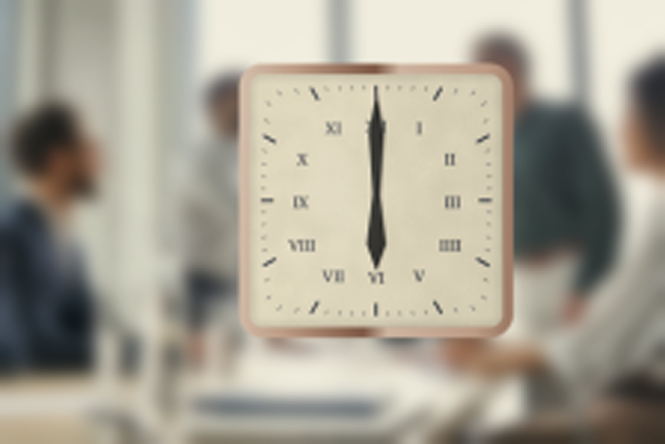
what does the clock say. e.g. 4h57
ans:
6h00
